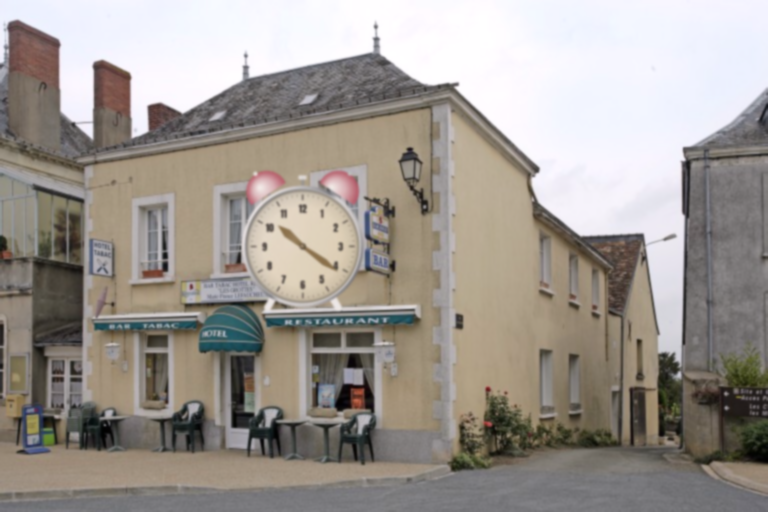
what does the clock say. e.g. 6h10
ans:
10h21
